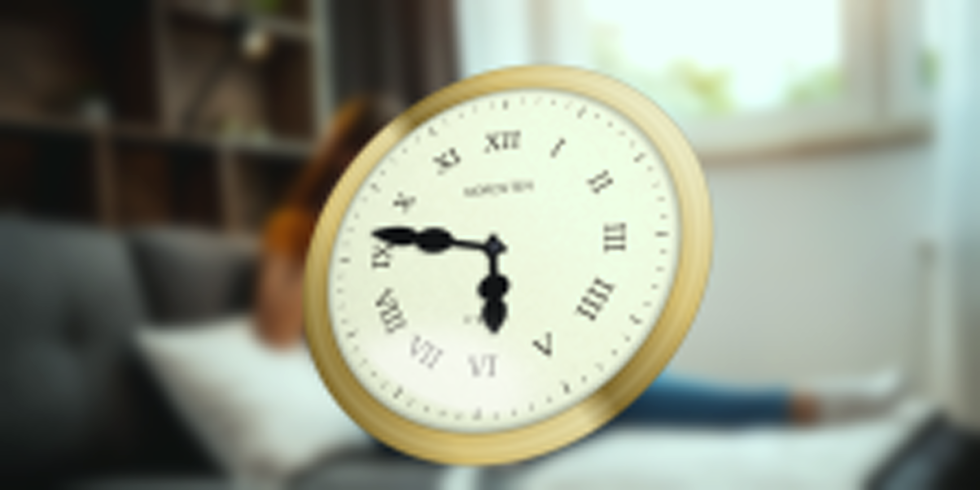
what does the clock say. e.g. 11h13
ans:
5h47
